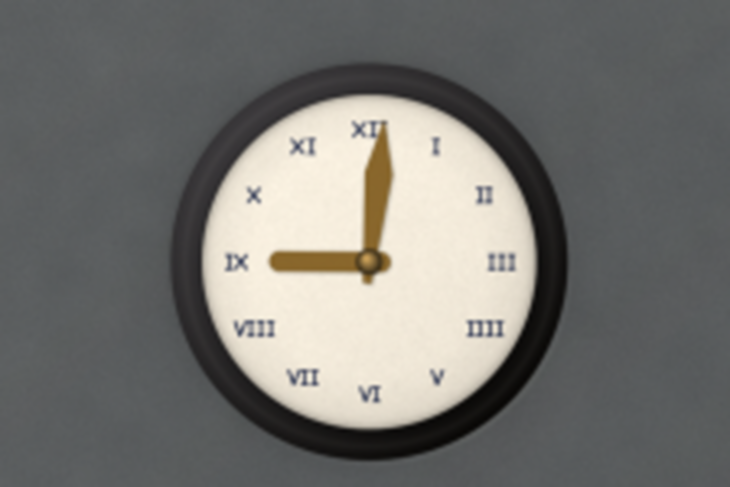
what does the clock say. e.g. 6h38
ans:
9h01
